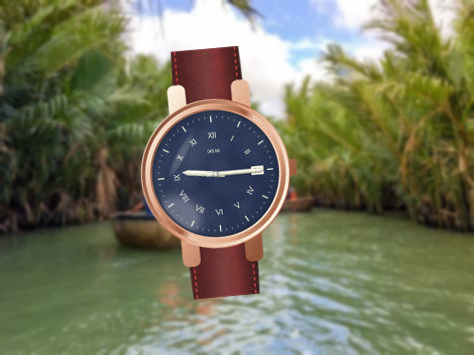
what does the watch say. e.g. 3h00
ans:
9h15
